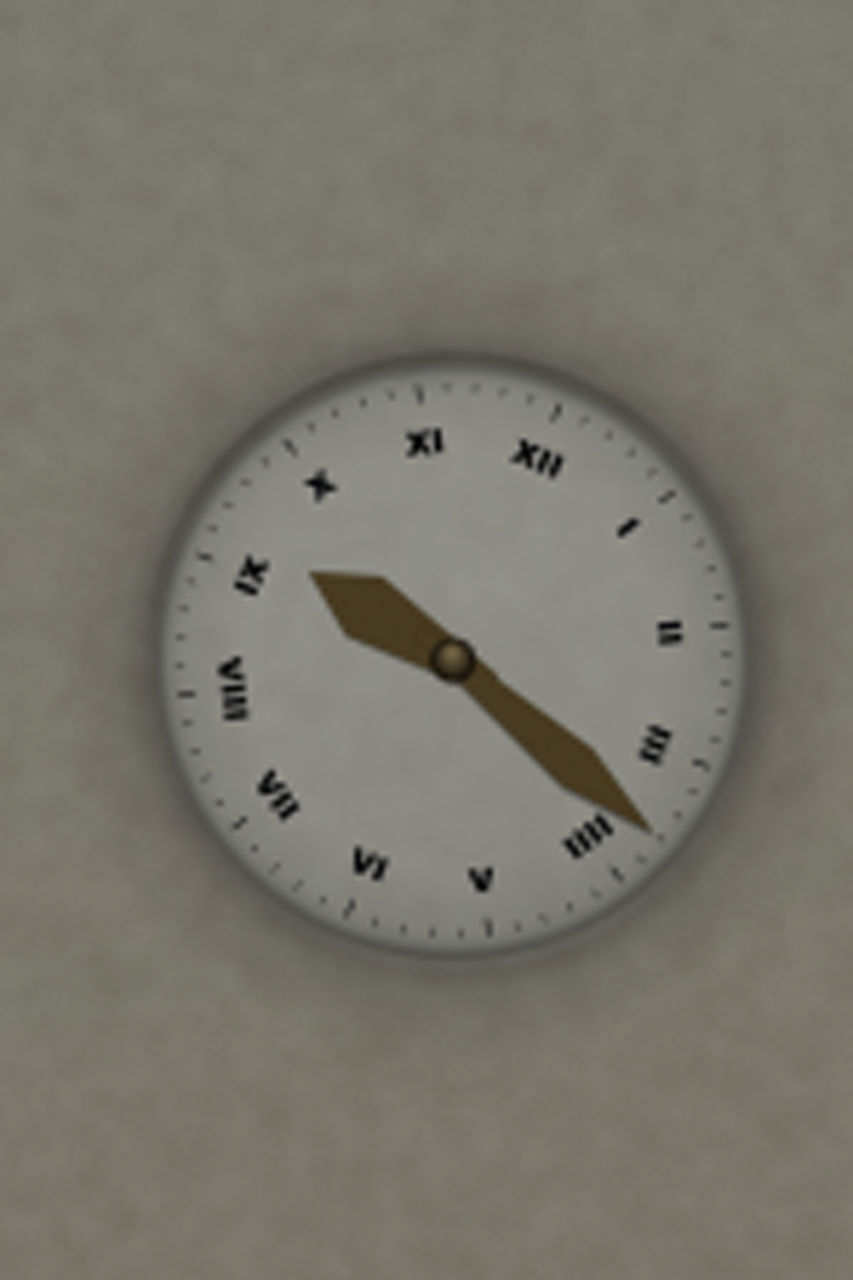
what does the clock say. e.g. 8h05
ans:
9h18
